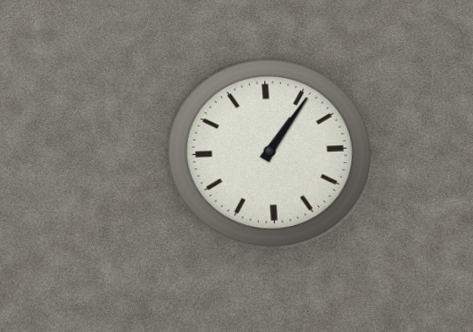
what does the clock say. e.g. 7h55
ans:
1h06
